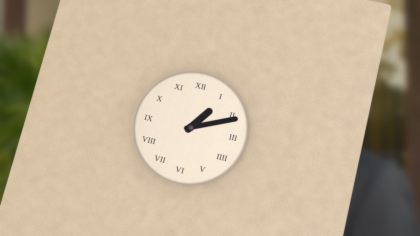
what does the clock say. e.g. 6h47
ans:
1h11
